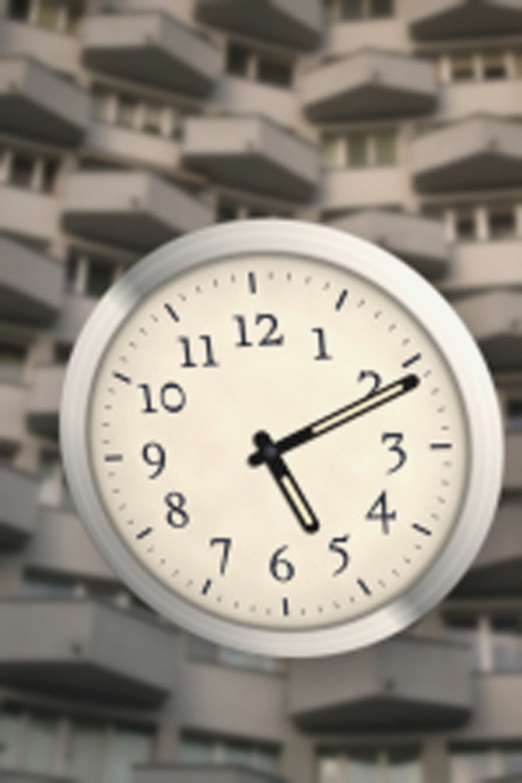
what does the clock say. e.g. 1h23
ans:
5h11
